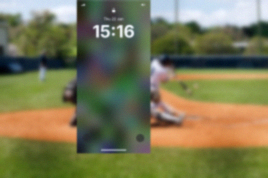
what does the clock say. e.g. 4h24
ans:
15h16
